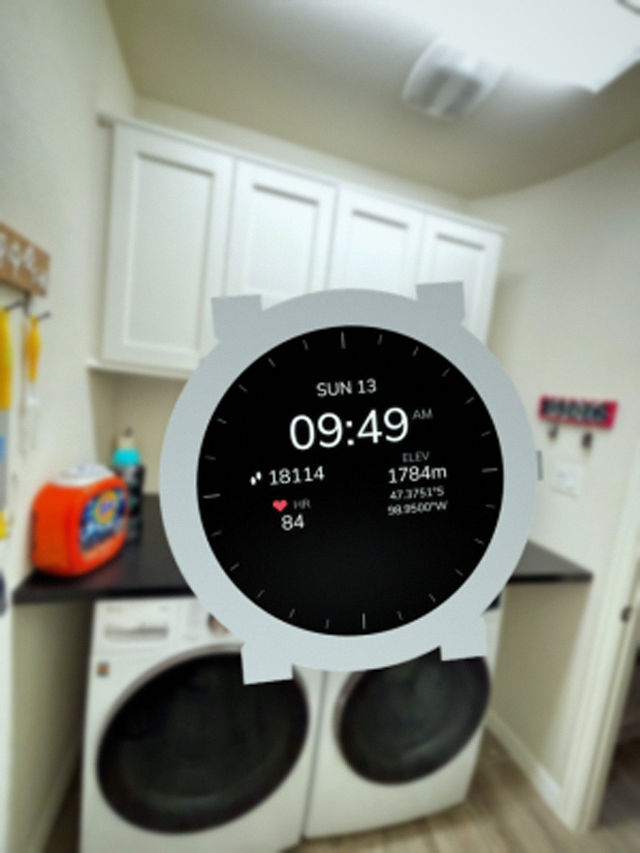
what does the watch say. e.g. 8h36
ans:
9h49
